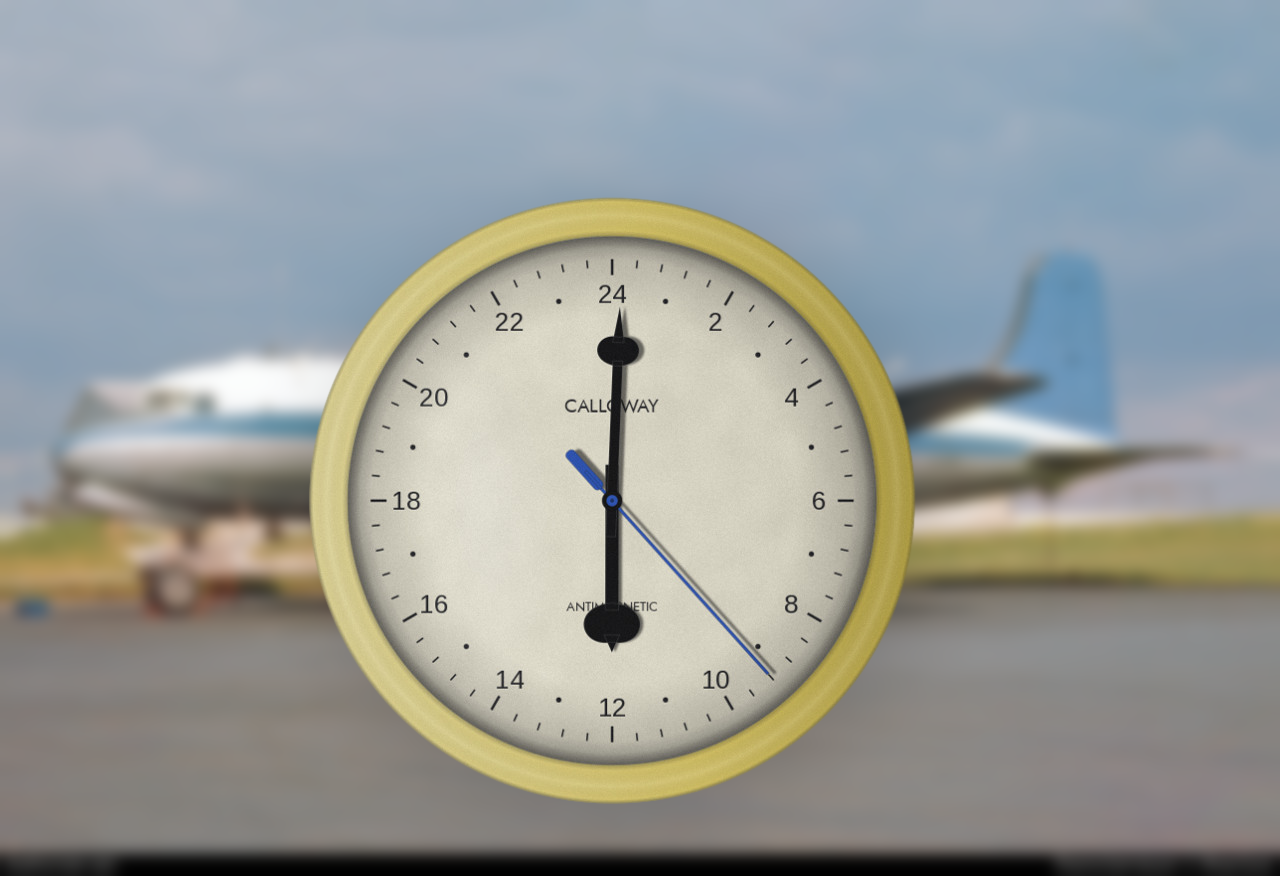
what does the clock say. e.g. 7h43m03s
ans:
12h00m23s
